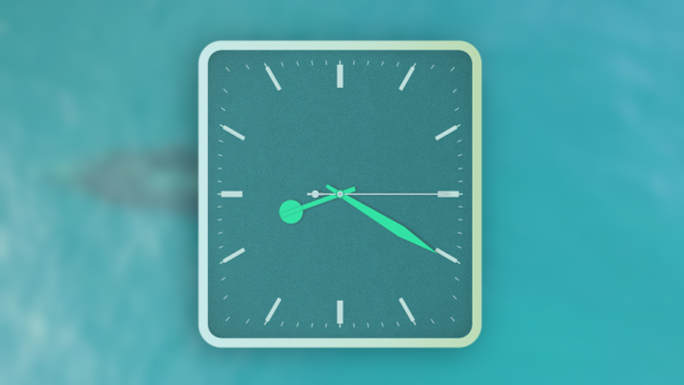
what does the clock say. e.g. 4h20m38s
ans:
8h20m15s
